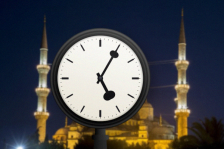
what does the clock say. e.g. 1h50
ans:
5h05
